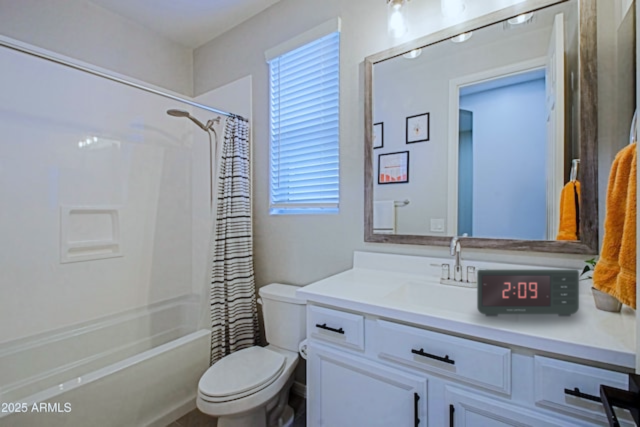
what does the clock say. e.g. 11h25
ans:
2h09
